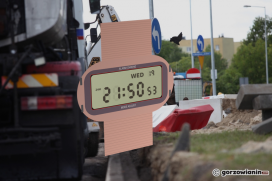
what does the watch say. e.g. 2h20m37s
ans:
21h50m53s
